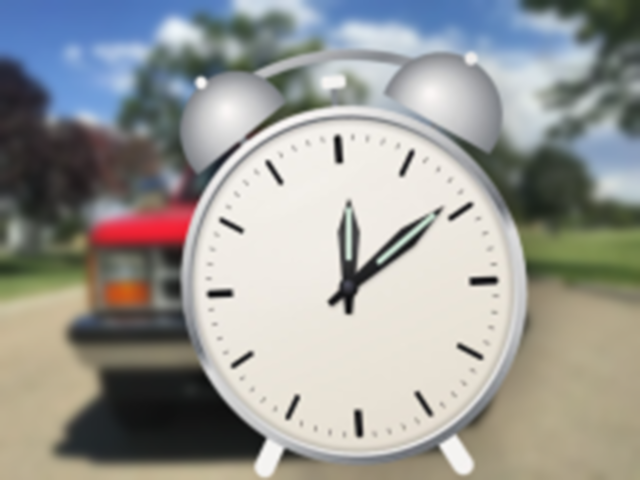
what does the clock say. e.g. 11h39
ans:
12h09
